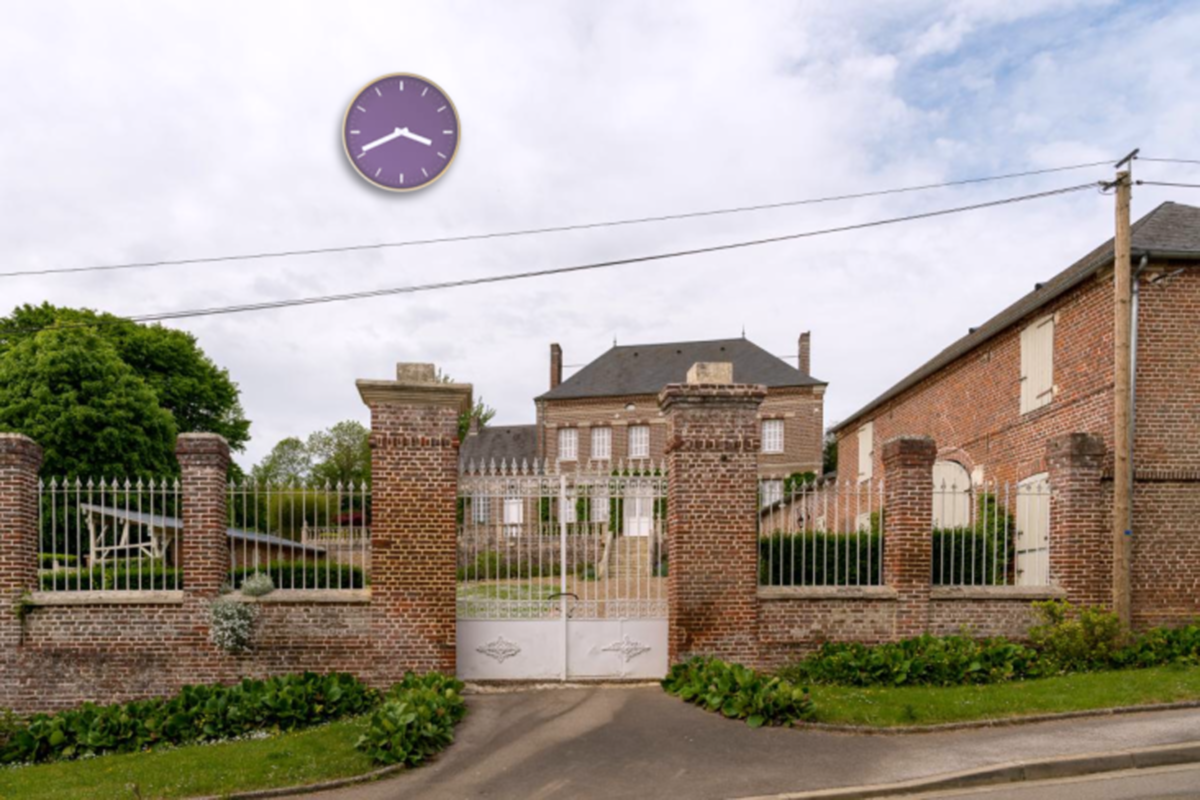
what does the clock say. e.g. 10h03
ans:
3h41
